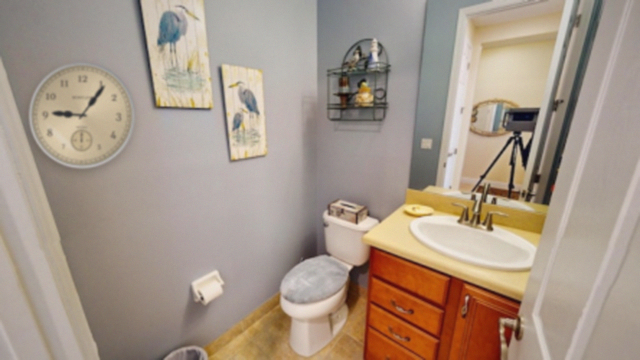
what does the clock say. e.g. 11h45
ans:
9h06
